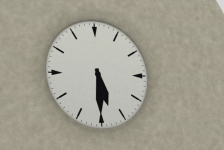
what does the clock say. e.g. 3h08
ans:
5h30
